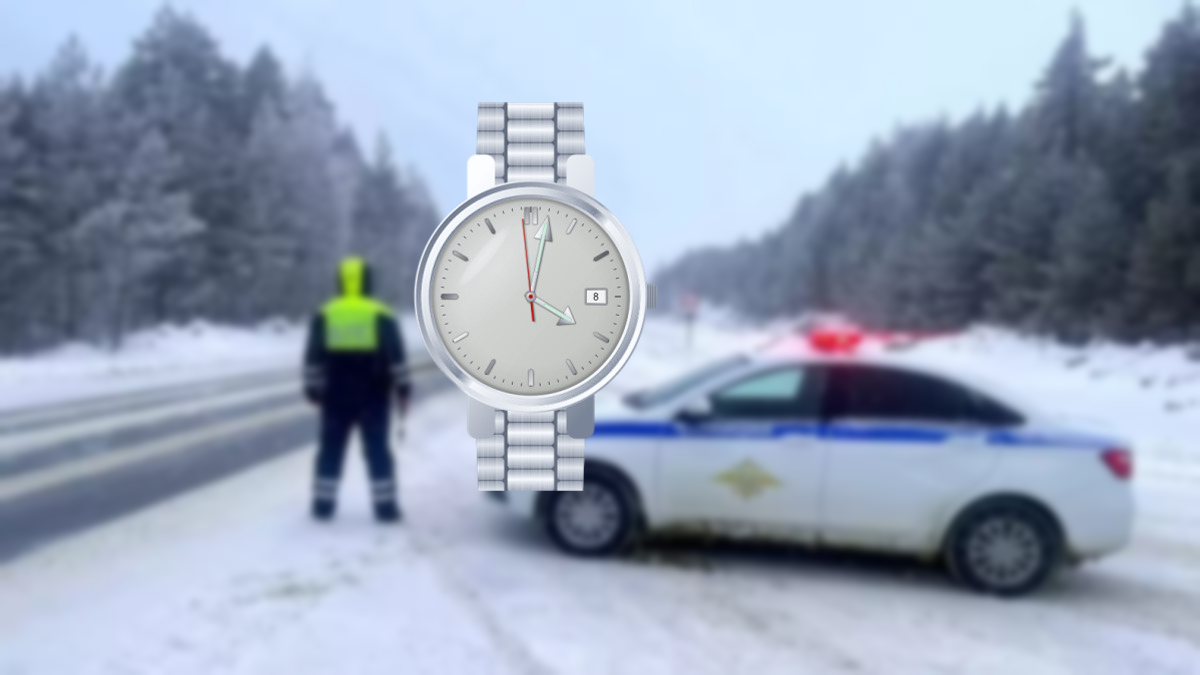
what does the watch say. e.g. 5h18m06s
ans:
4h01m59s
